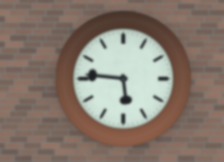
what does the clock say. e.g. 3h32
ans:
5h46
